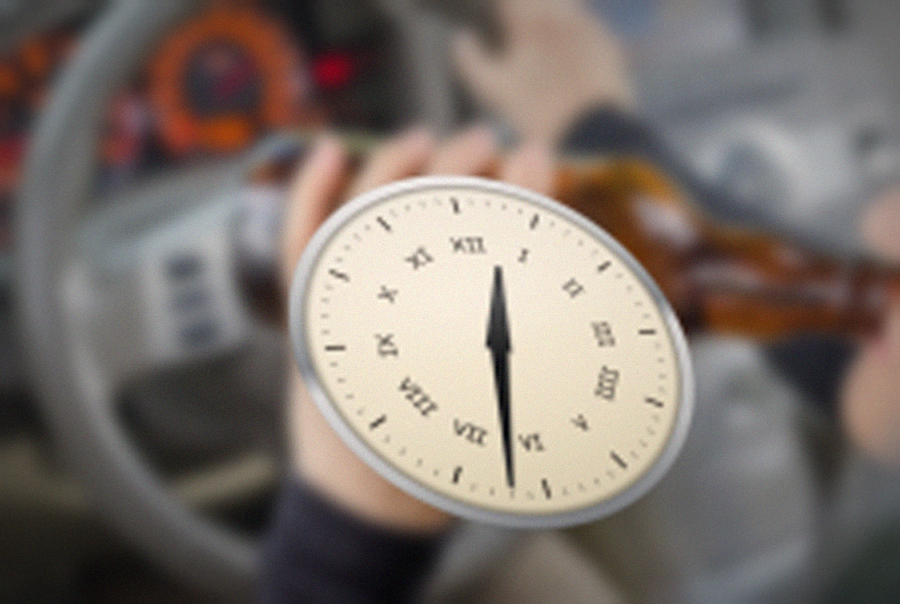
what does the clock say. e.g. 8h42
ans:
12h32
